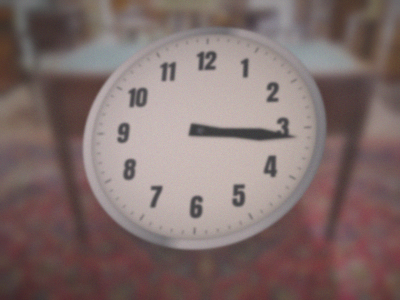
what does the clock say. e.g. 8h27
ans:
3h16
